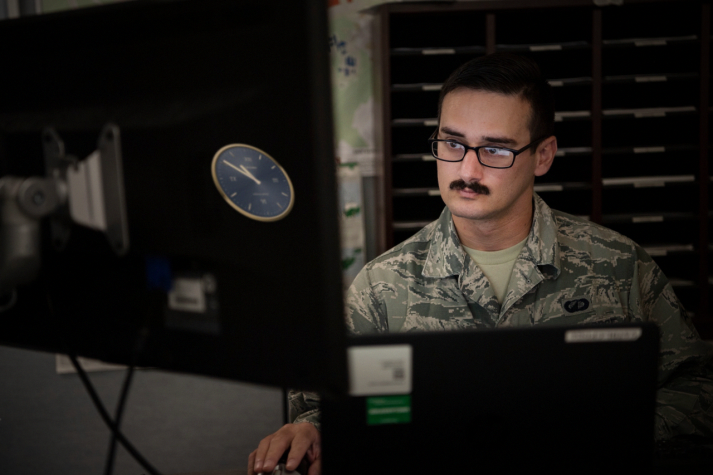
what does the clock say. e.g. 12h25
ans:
10h51
